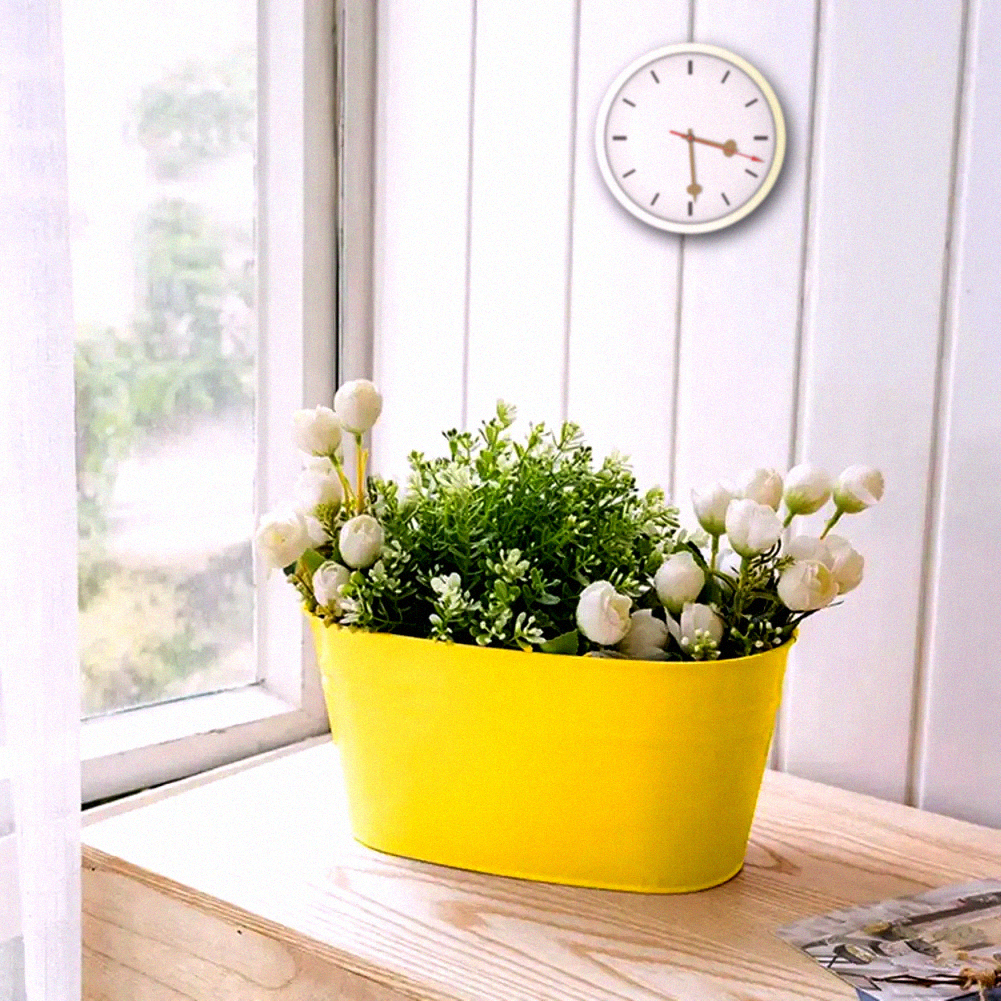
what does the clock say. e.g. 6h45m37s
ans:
3h29m18s
